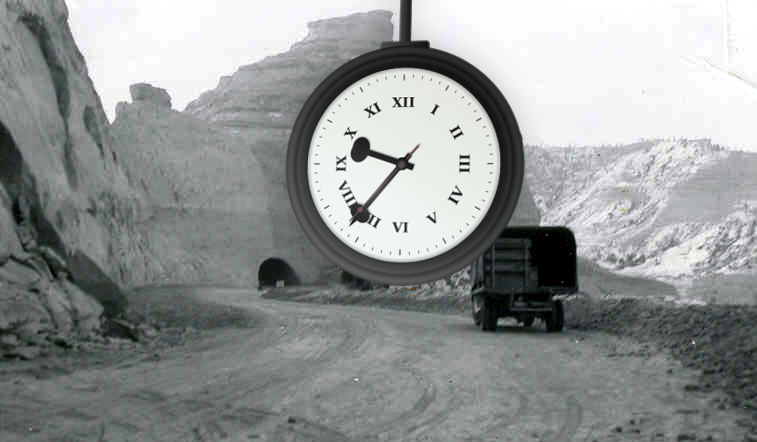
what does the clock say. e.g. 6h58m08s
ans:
9h36m37s
